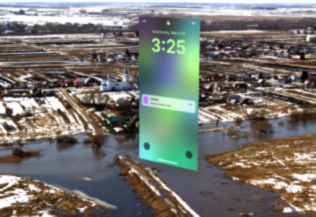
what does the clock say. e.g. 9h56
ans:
3h25
